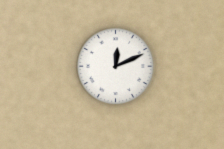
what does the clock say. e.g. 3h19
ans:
12h11
